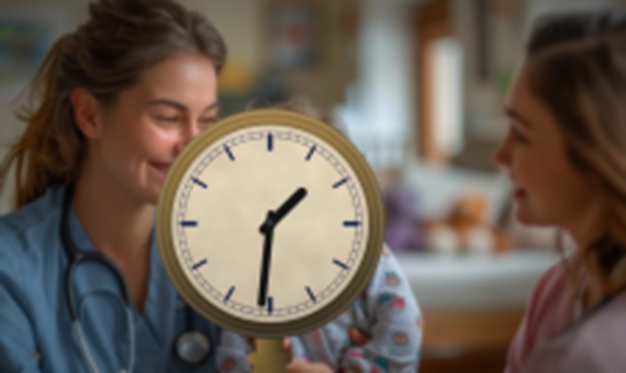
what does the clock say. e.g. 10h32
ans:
1h31
